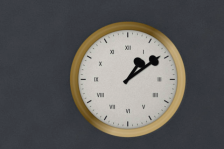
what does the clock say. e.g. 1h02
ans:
1h09
